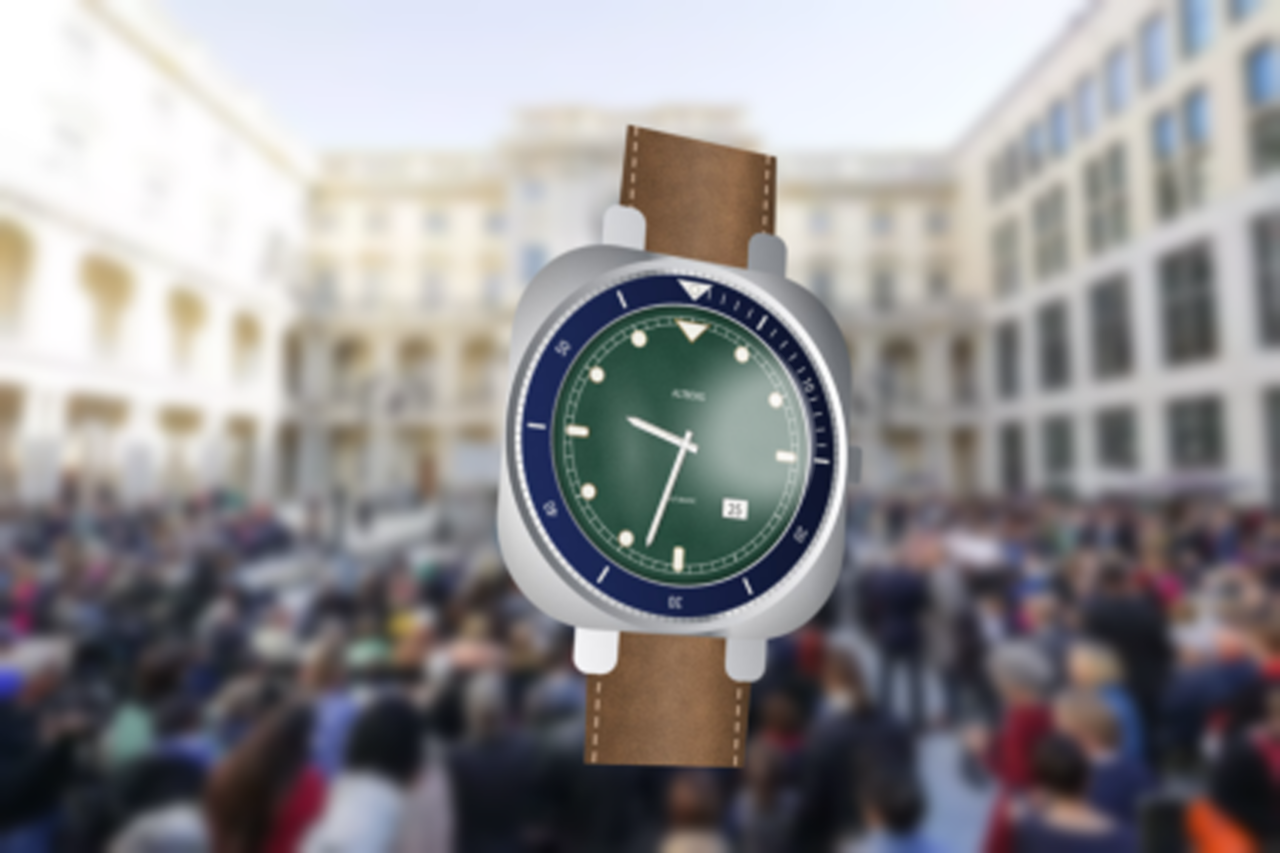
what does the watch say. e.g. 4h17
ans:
9h33
